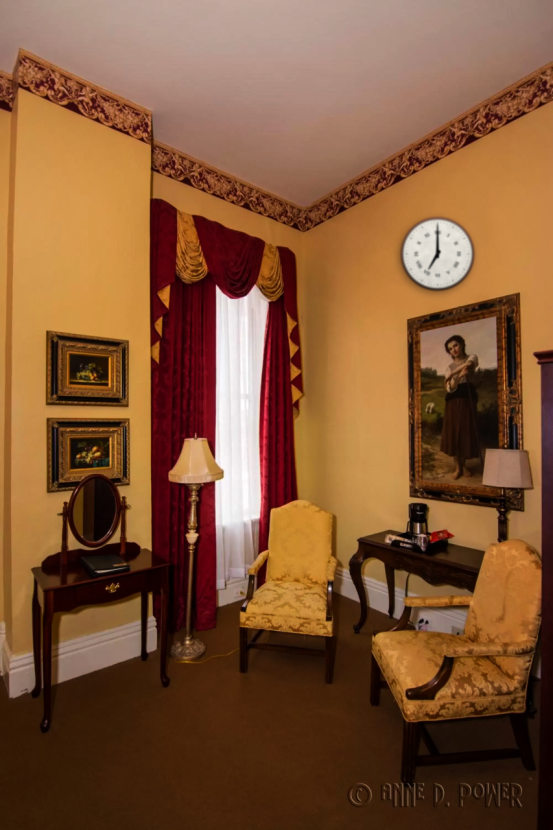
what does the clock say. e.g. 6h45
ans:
7h00
